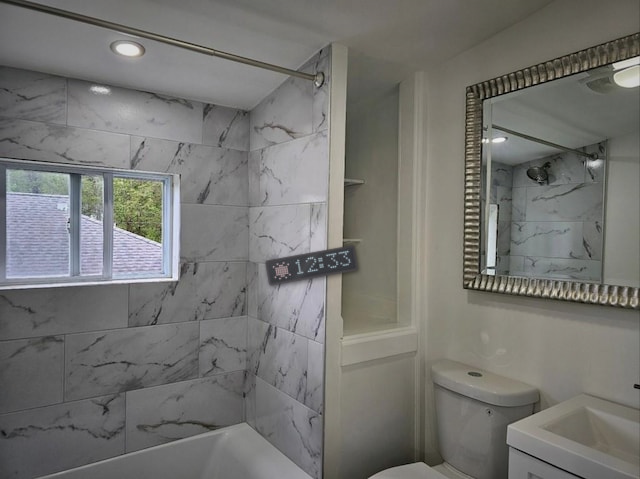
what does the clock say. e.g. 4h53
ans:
12h33
